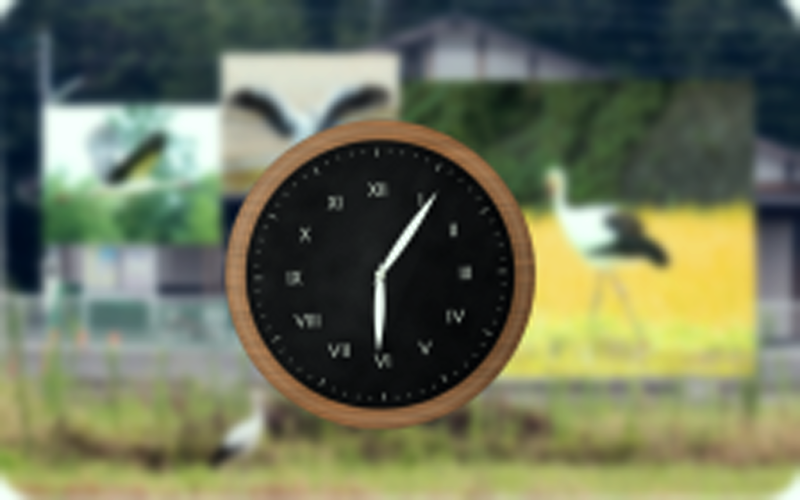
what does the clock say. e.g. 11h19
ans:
6h06
